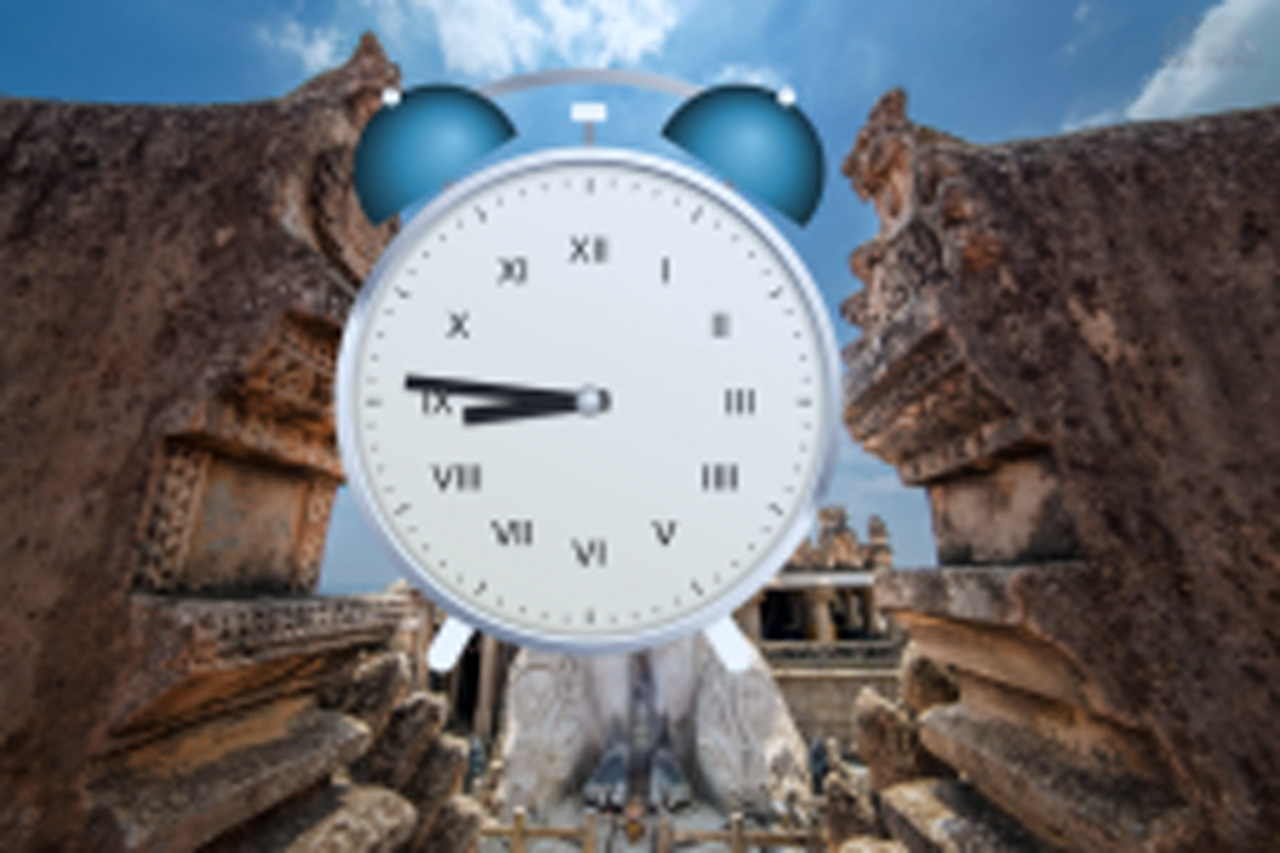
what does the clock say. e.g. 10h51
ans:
8h46
